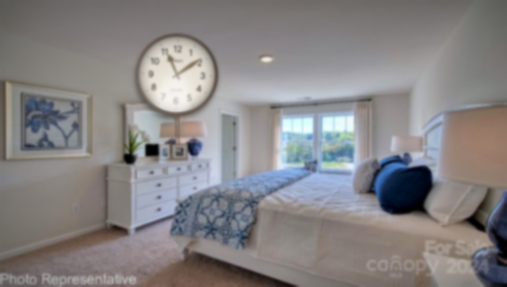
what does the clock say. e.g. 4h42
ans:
11h09
